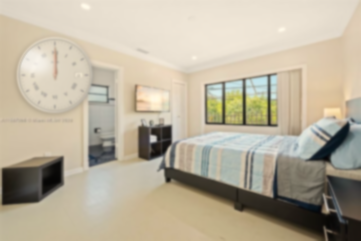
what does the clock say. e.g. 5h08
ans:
12h00
